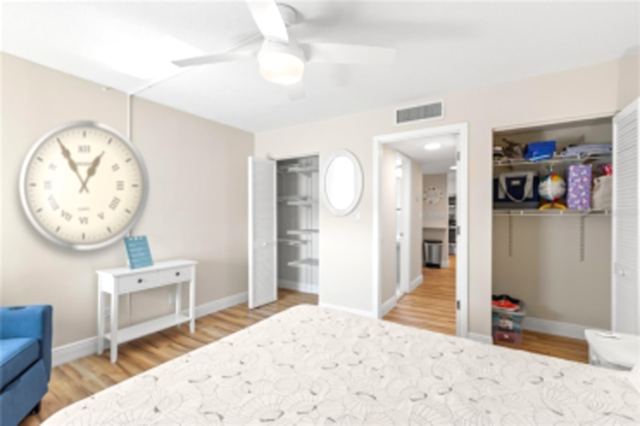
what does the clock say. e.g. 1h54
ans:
12h55
